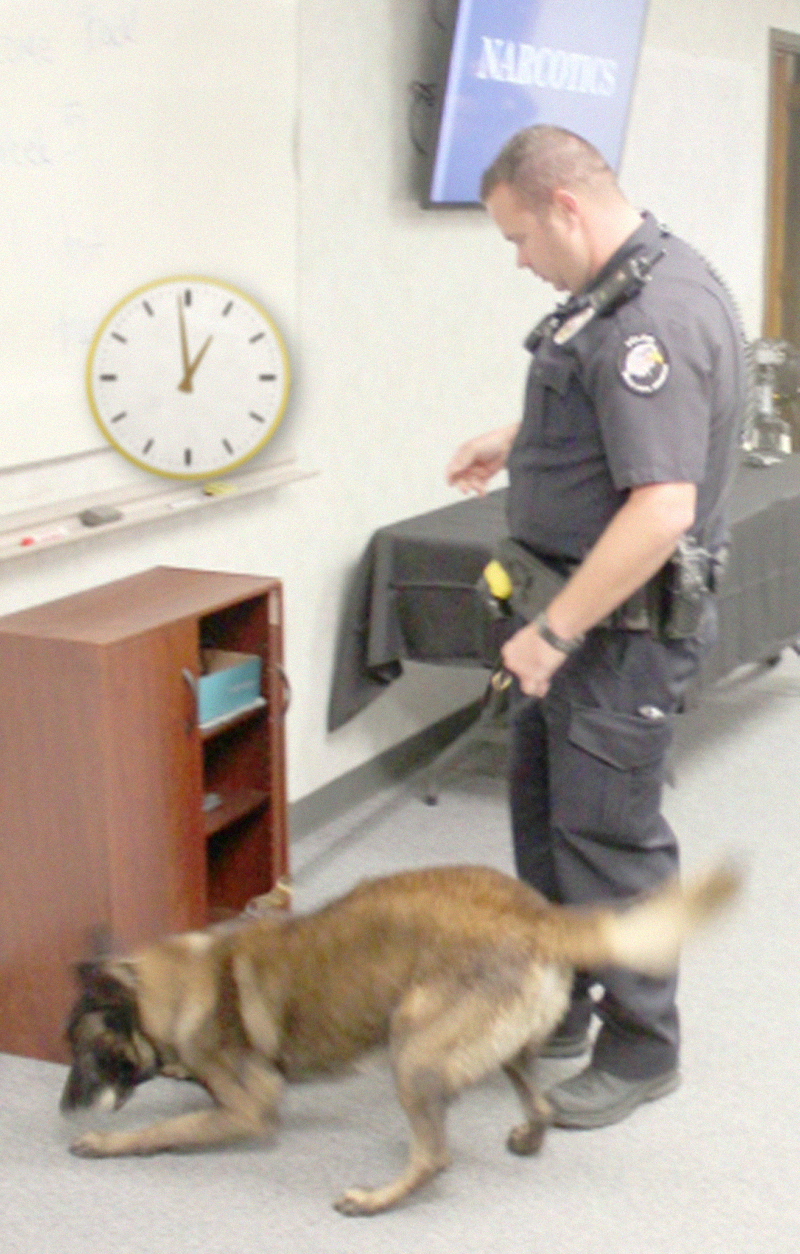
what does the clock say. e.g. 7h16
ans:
12h59
